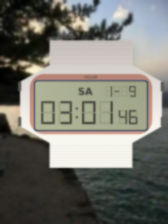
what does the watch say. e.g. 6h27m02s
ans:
3h01m46s
